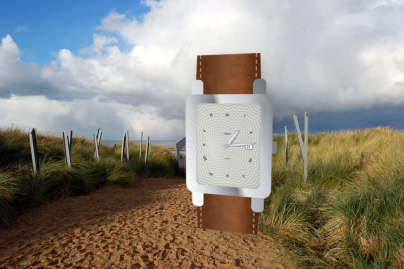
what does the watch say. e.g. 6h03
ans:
1h14
